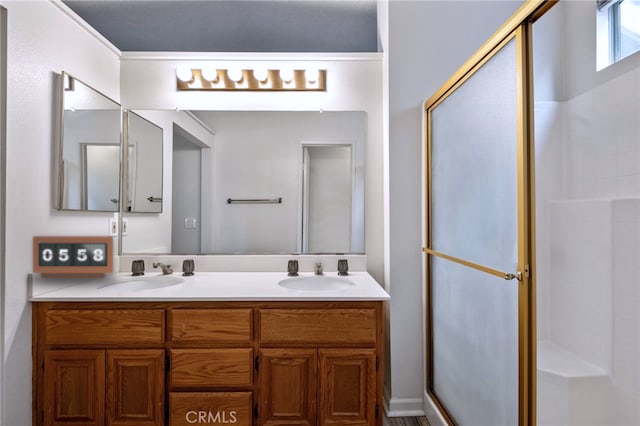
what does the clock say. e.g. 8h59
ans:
5h58
